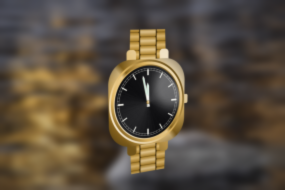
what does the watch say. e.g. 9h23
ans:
11h58
